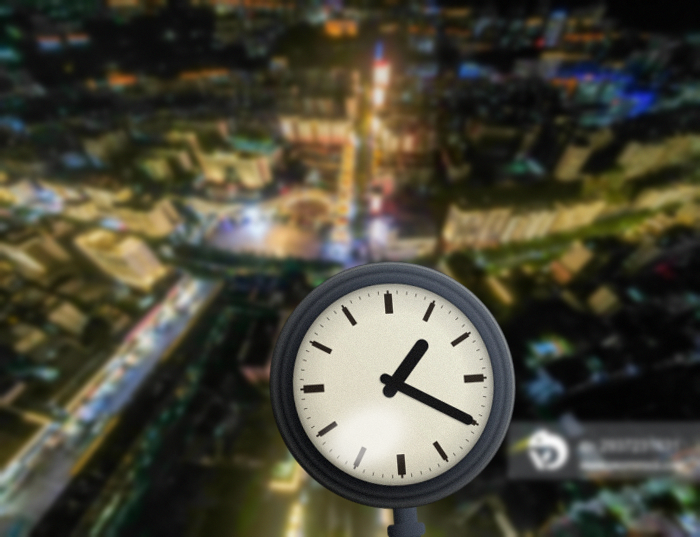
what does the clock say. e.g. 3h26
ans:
1h20
